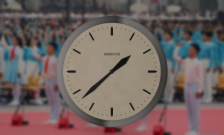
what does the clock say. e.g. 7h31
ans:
1h38
